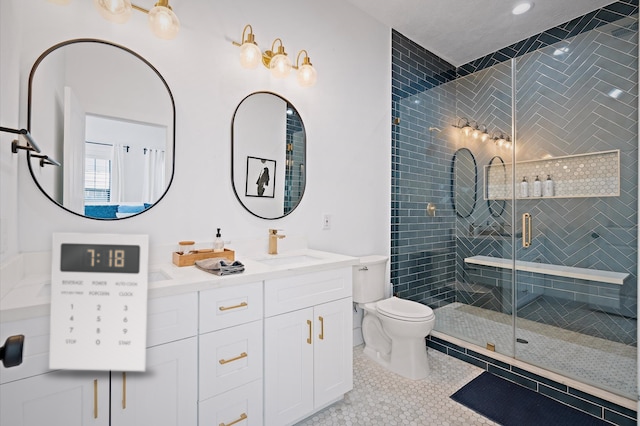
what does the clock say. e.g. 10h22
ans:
7h18
